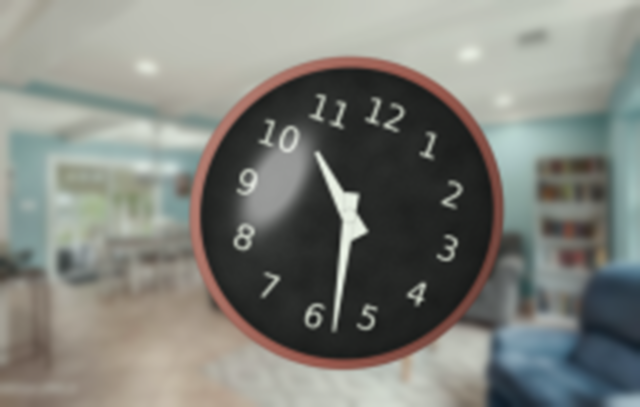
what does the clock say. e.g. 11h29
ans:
10h28
